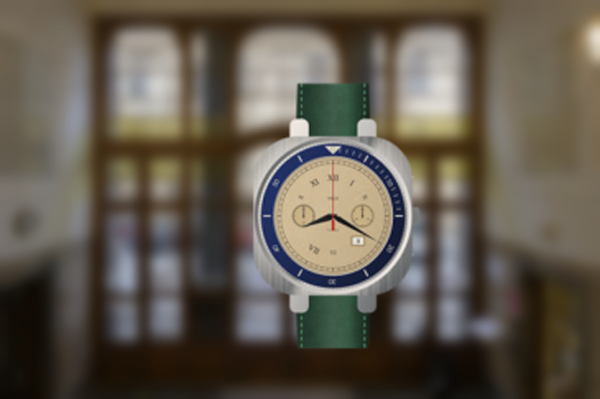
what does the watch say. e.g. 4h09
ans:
8h20
